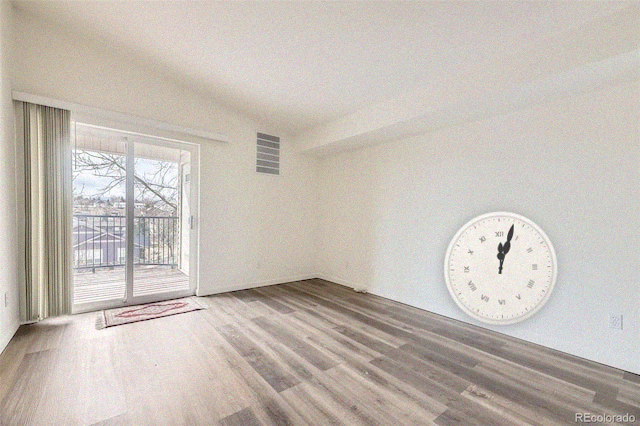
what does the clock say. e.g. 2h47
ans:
12h03
